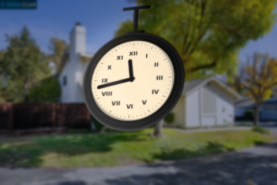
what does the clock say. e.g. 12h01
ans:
11h43
